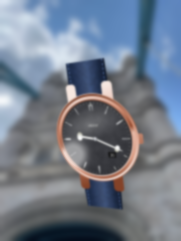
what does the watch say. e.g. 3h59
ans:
9h19
